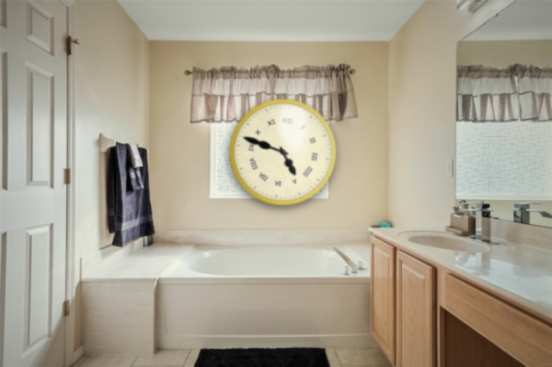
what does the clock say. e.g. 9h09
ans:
4h47
